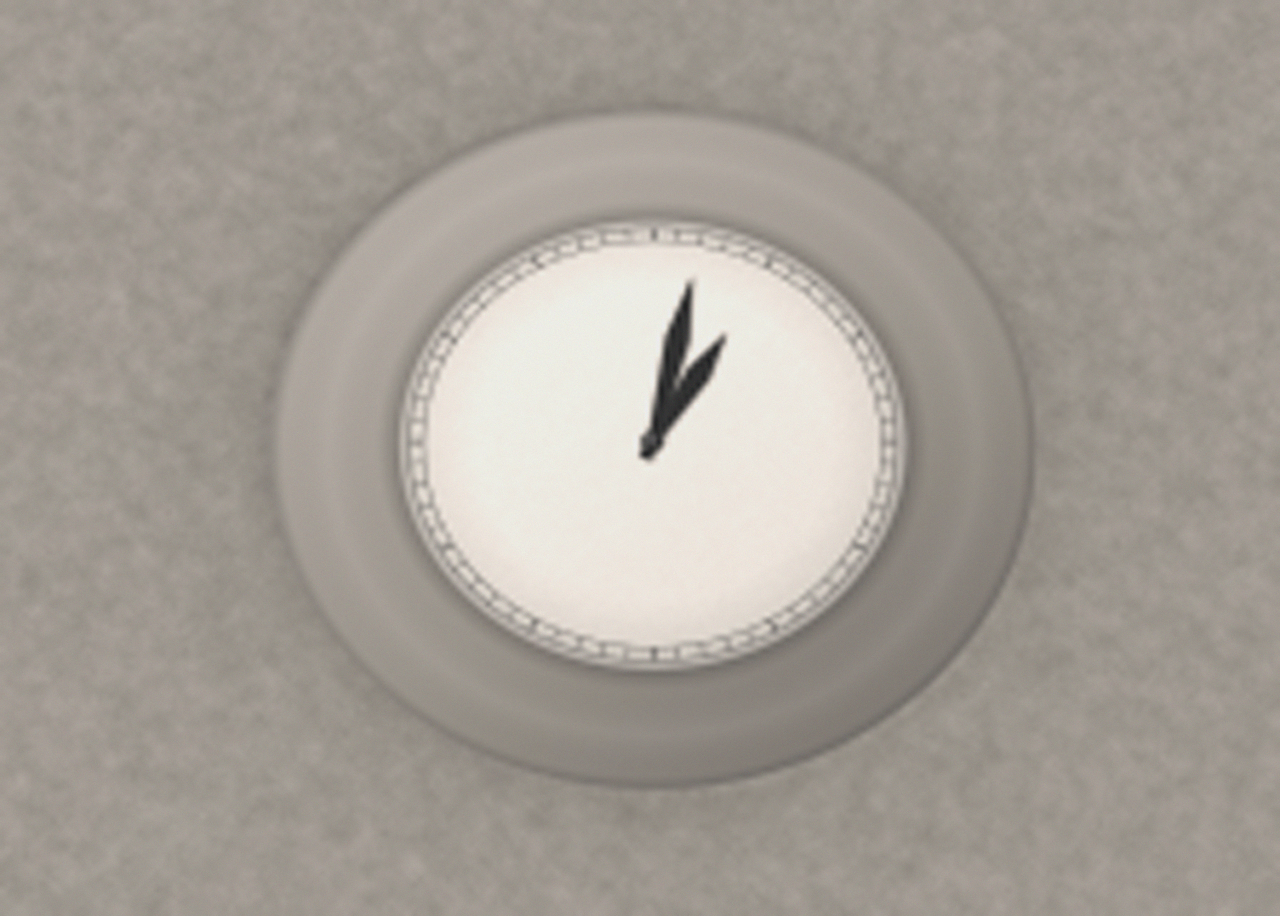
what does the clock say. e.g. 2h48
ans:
1h02
